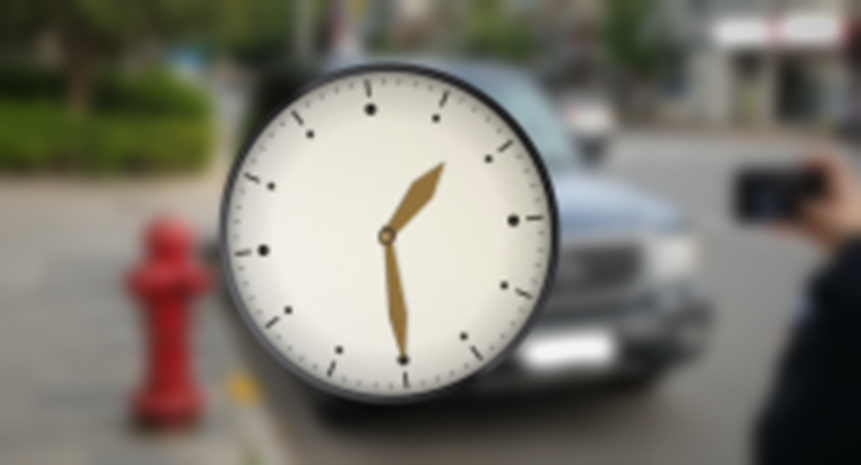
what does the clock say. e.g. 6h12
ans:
1h30
